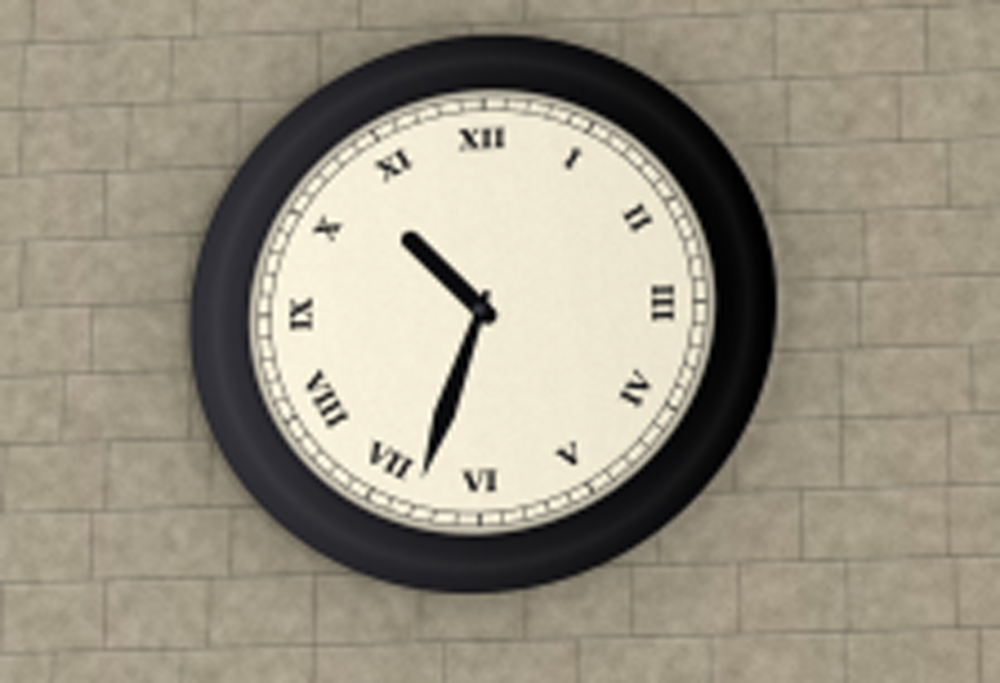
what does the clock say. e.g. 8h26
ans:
10h33
